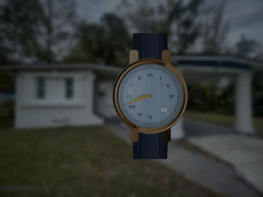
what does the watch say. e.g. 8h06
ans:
8h42
